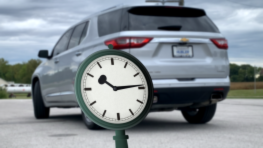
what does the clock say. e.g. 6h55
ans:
10h14
